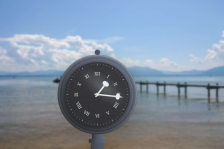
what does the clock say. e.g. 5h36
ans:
1h16
